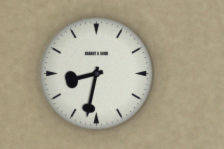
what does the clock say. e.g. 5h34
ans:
8h32
